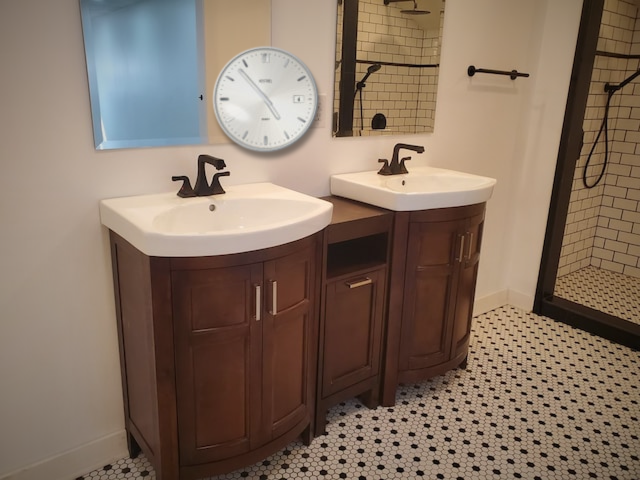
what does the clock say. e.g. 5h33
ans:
4h53
